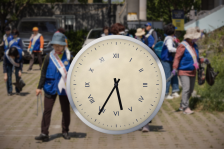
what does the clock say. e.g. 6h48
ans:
5h35
